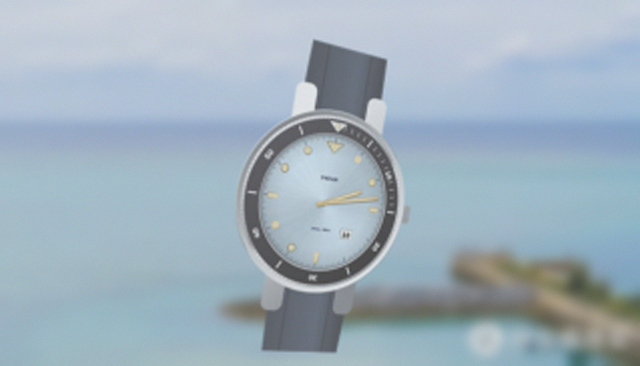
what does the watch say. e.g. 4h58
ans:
2h13
